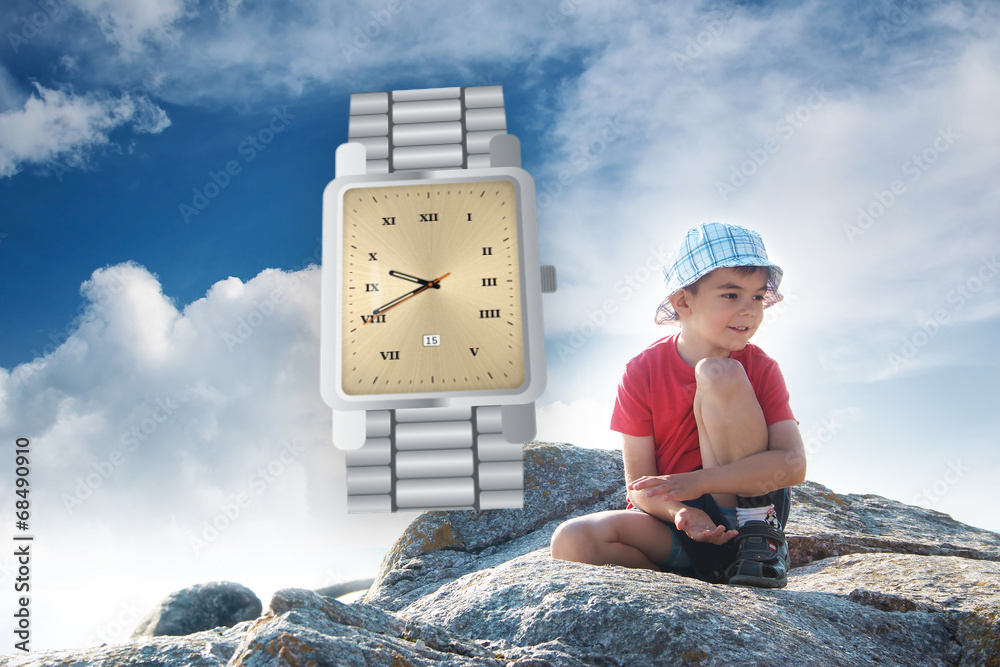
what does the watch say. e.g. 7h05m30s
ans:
9h40m40s
